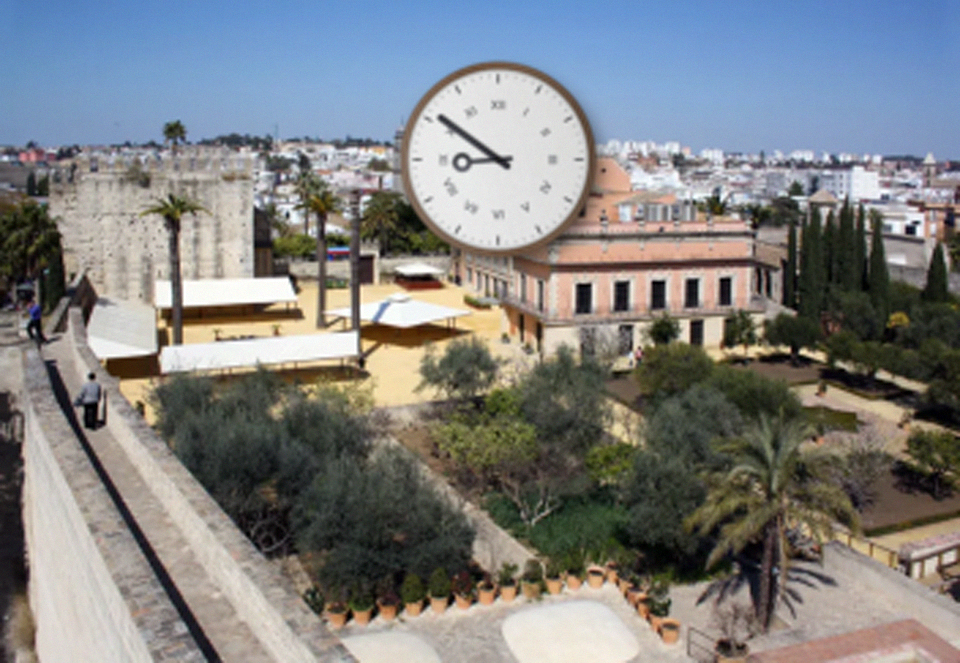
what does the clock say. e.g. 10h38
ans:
8h51
